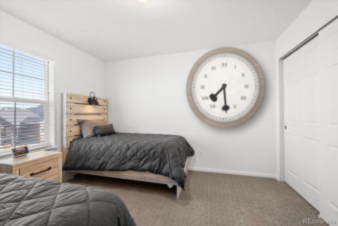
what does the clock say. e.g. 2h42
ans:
7h29
